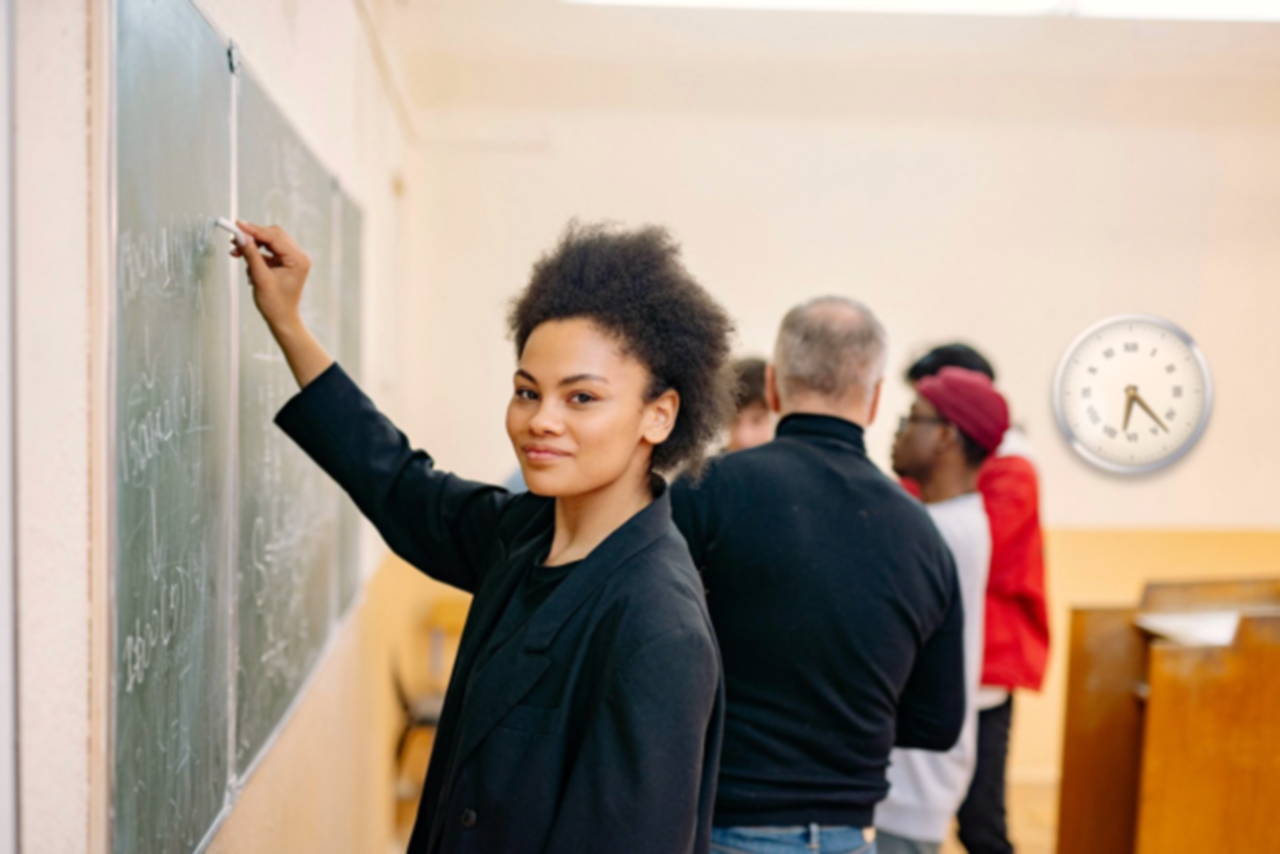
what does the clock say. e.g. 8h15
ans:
6h23
